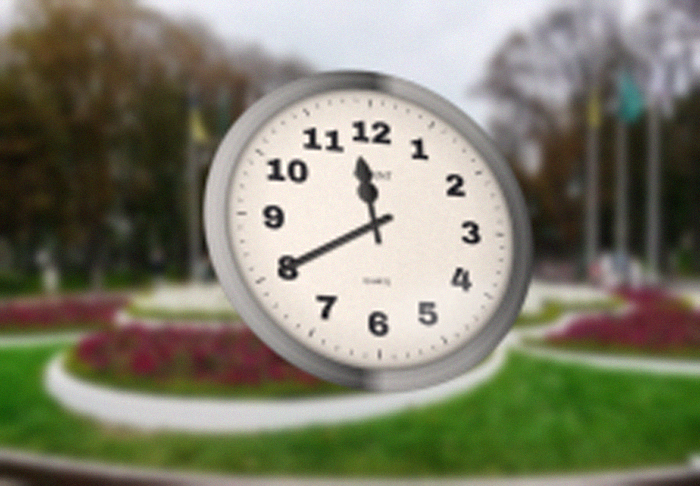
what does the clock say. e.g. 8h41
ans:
11h40
